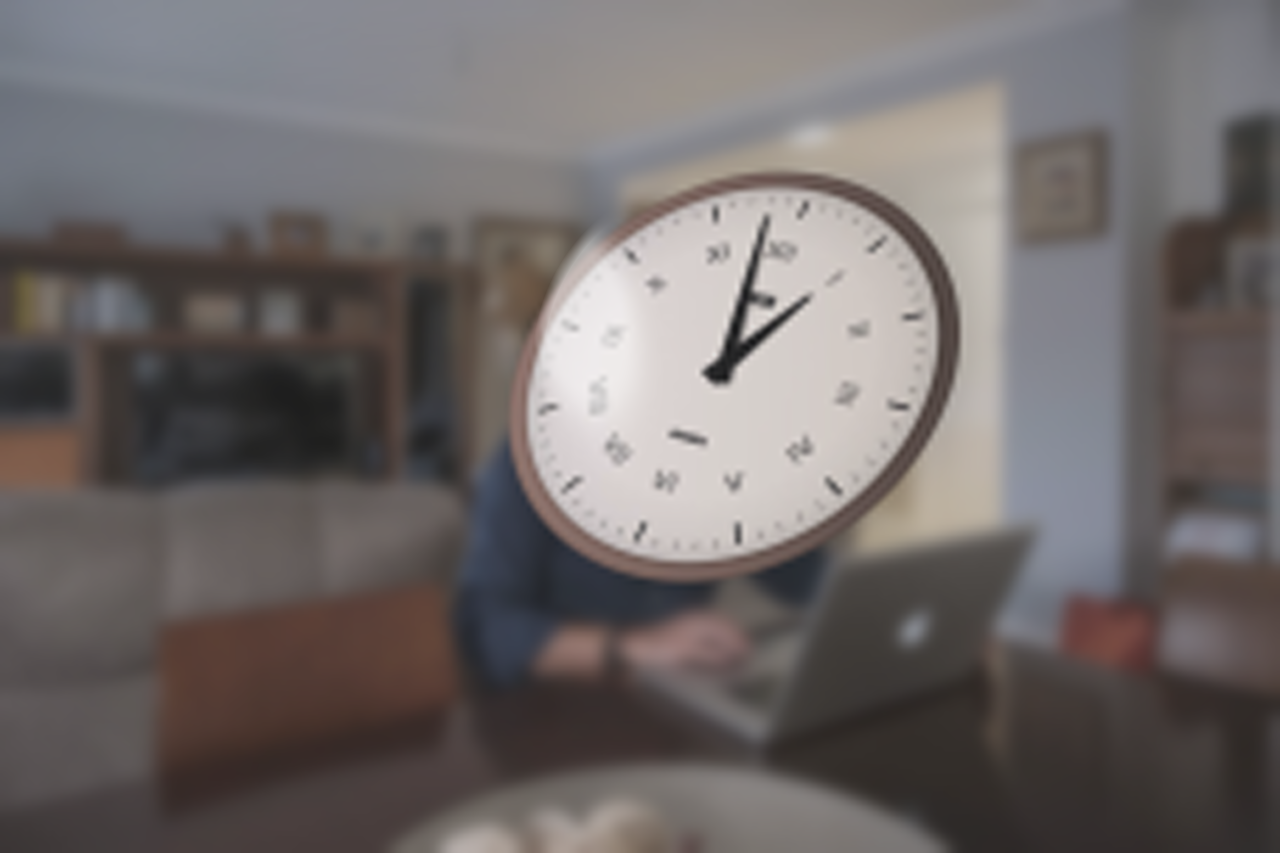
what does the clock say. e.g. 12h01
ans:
12h58
